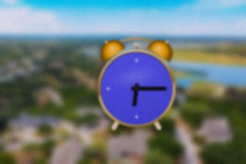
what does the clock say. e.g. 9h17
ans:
6h15
